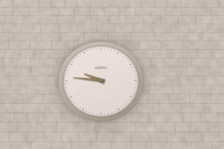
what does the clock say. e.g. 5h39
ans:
9h46
